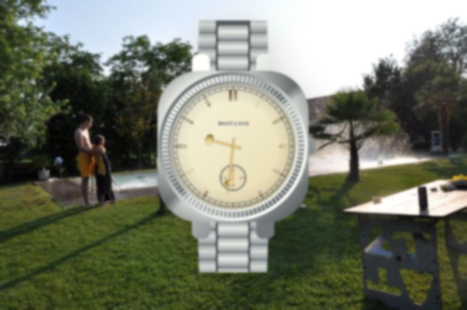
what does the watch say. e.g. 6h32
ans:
9h31
